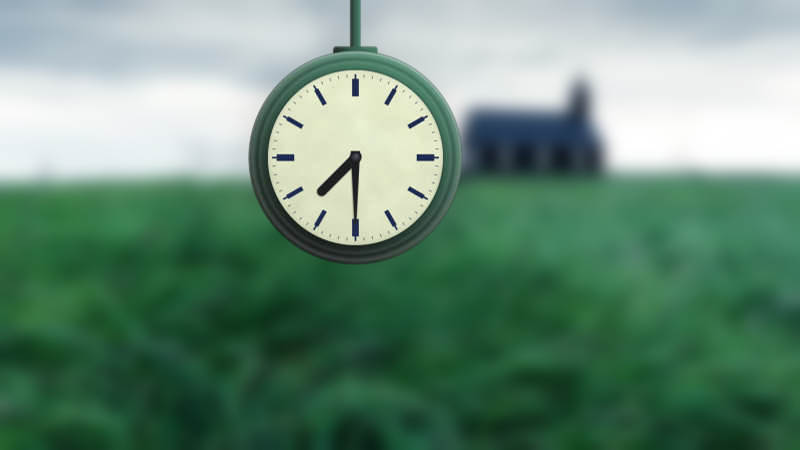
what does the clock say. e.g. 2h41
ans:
7h30
